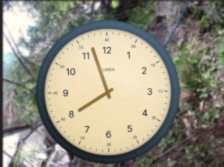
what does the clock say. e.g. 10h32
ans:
7h57
